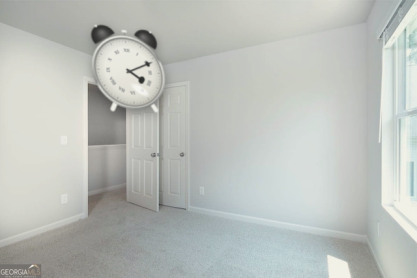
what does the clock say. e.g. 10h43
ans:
4h11
